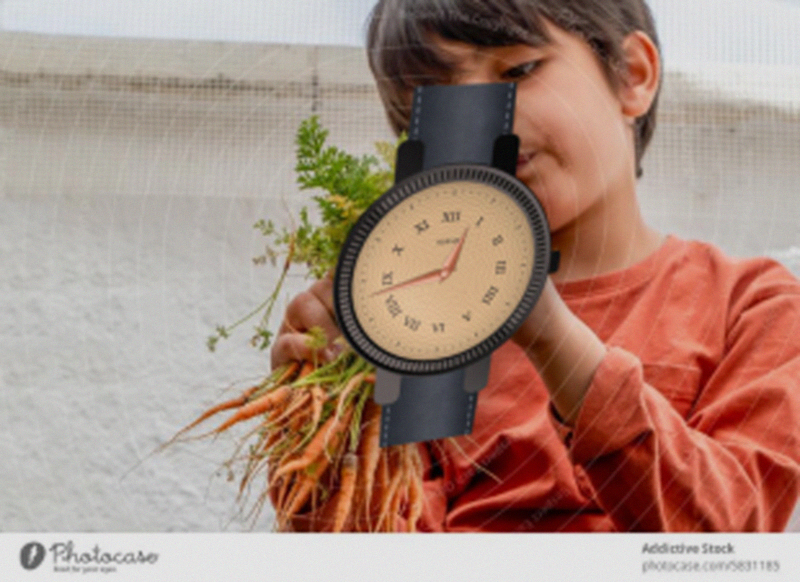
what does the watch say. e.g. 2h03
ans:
12h43
